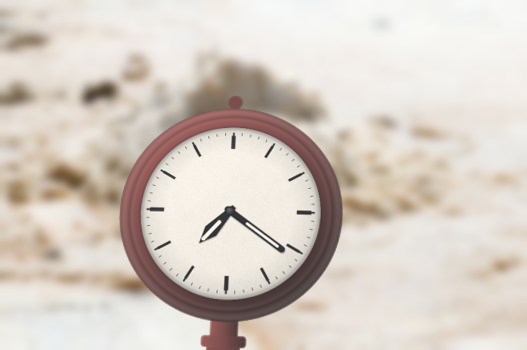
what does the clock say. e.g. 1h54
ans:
7h21
